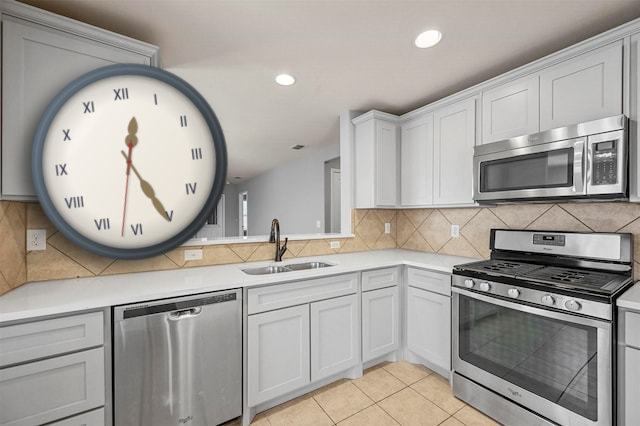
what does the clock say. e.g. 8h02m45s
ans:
12h25m32s
